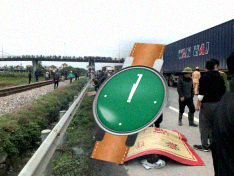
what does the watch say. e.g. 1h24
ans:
12h01
